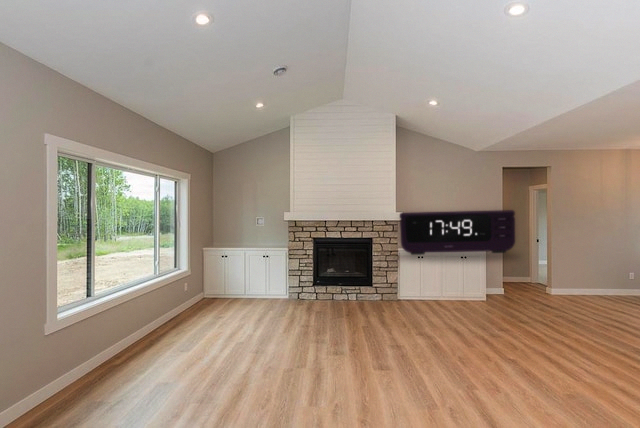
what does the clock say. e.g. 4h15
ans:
17h49
